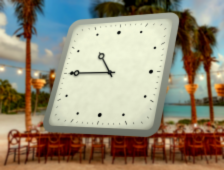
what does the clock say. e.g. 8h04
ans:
10h45
